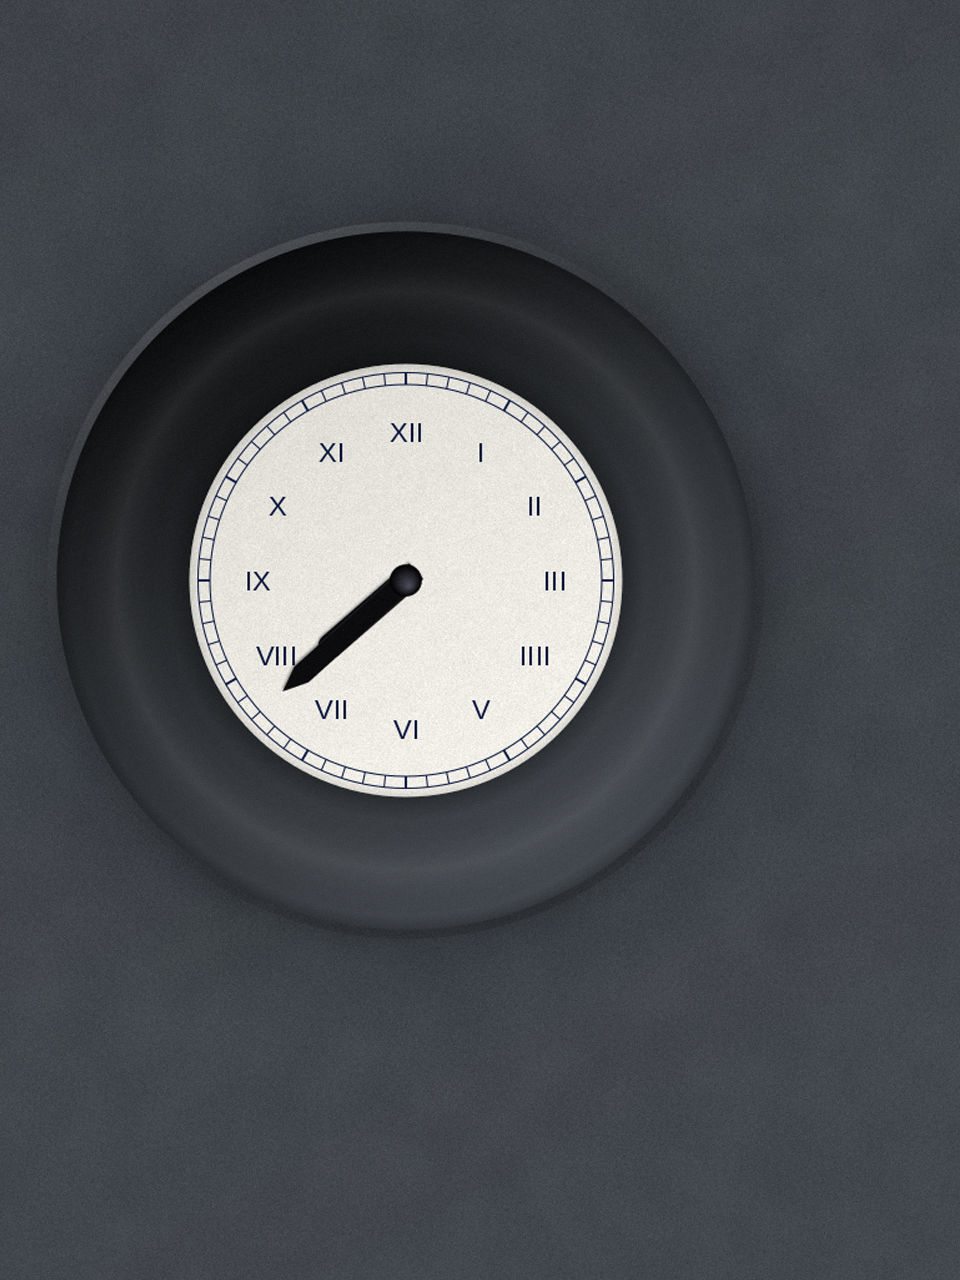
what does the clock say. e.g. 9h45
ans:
7h38
